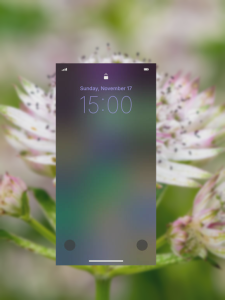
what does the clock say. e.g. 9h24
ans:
15h00
